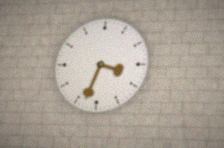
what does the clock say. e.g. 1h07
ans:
3h33
